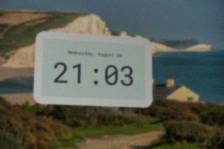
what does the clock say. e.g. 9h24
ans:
21h03
